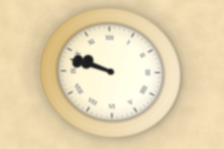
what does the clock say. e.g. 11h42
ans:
9h48
